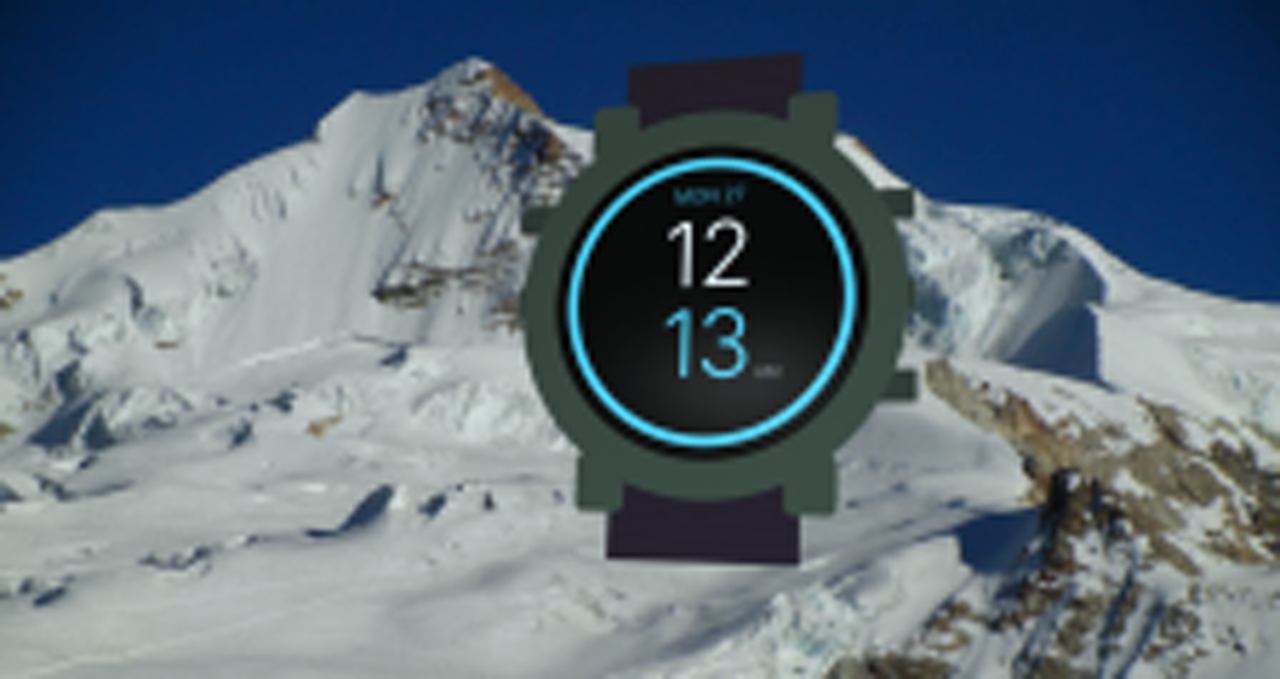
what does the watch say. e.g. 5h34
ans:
12h13
